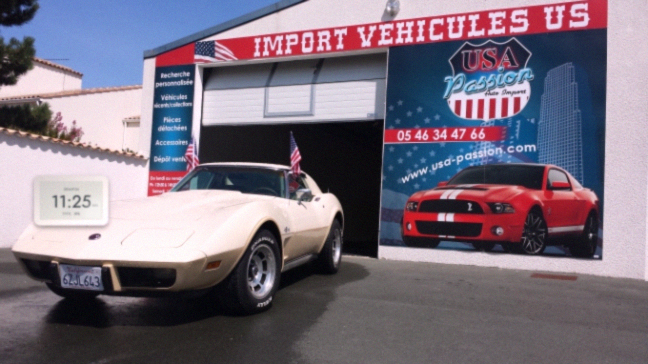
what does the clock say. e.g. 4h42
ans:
11h25
